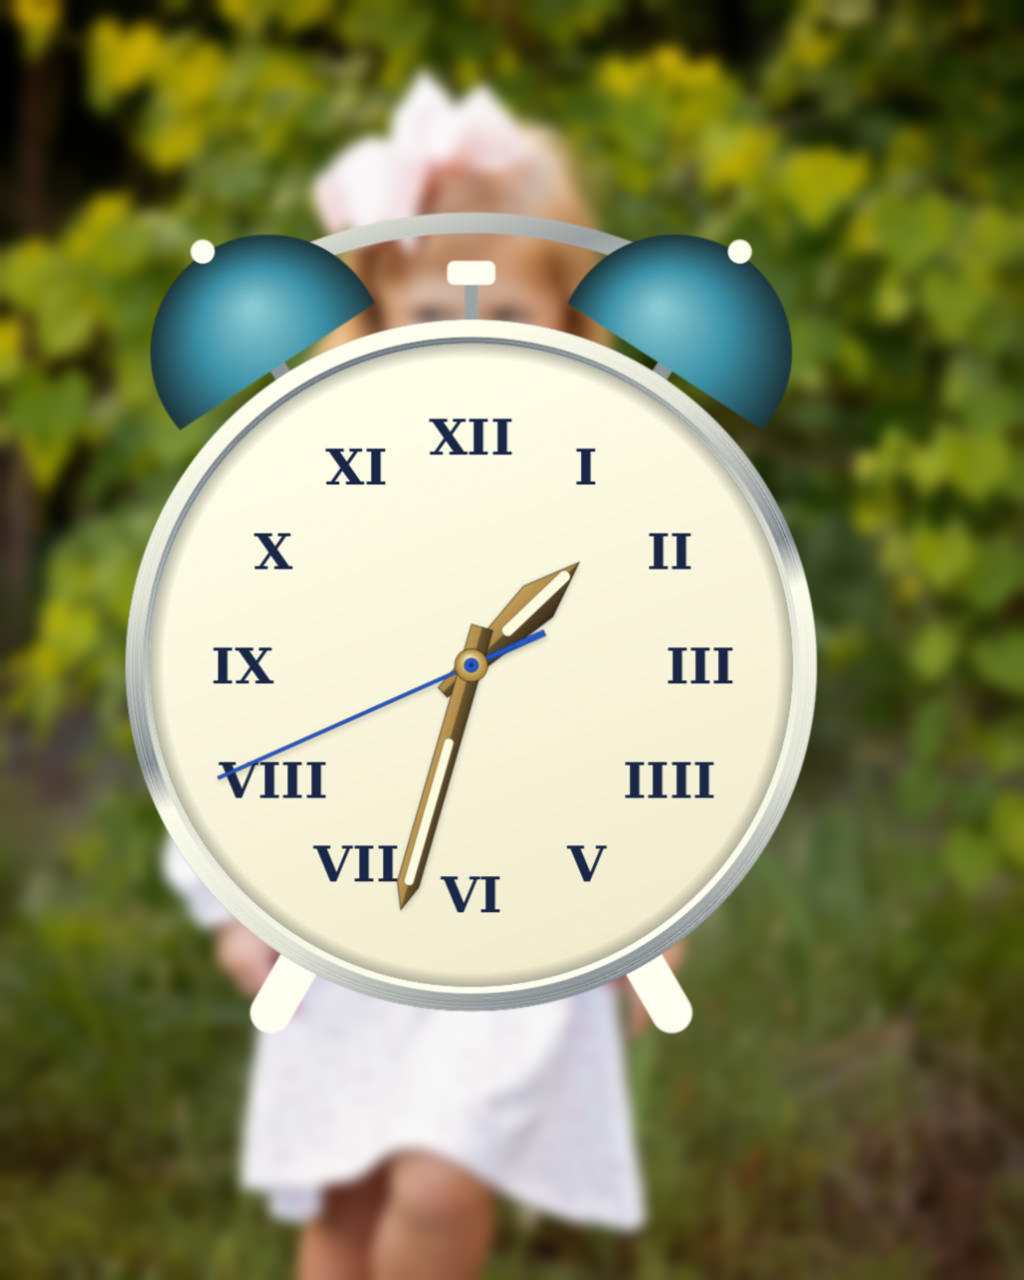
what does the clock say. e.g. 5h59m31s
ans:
1h32m41s
